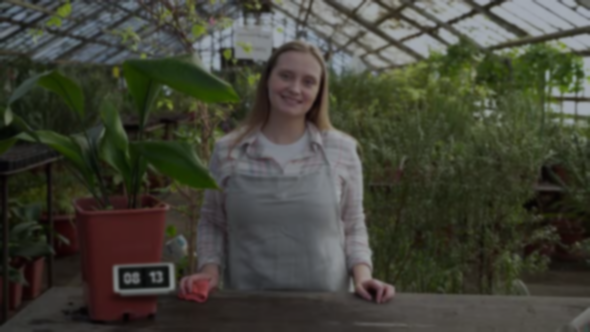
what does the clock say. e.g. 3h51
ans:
8h13
